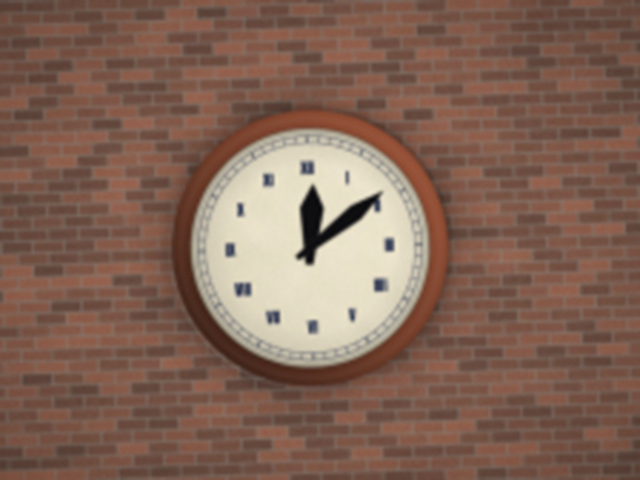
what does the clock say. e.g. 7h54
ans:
12h09
